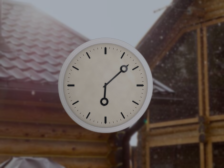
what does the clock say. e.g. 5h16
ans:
6h08
